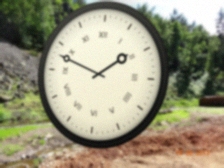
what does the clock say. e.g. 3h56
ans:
1h48
